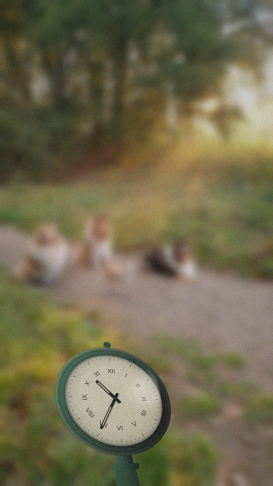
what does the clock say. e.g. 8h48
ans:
10h35
